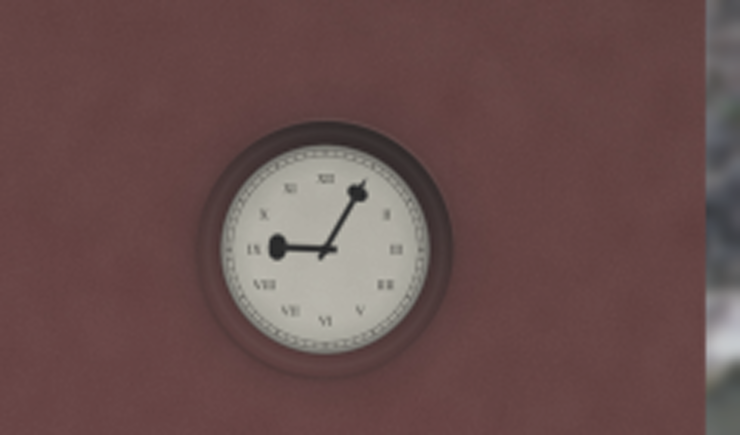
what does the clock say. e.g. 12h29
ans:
9h05
